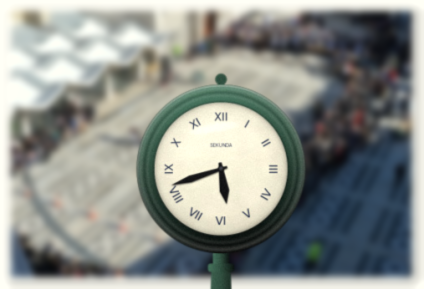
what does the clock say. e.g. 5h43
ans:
5h42
